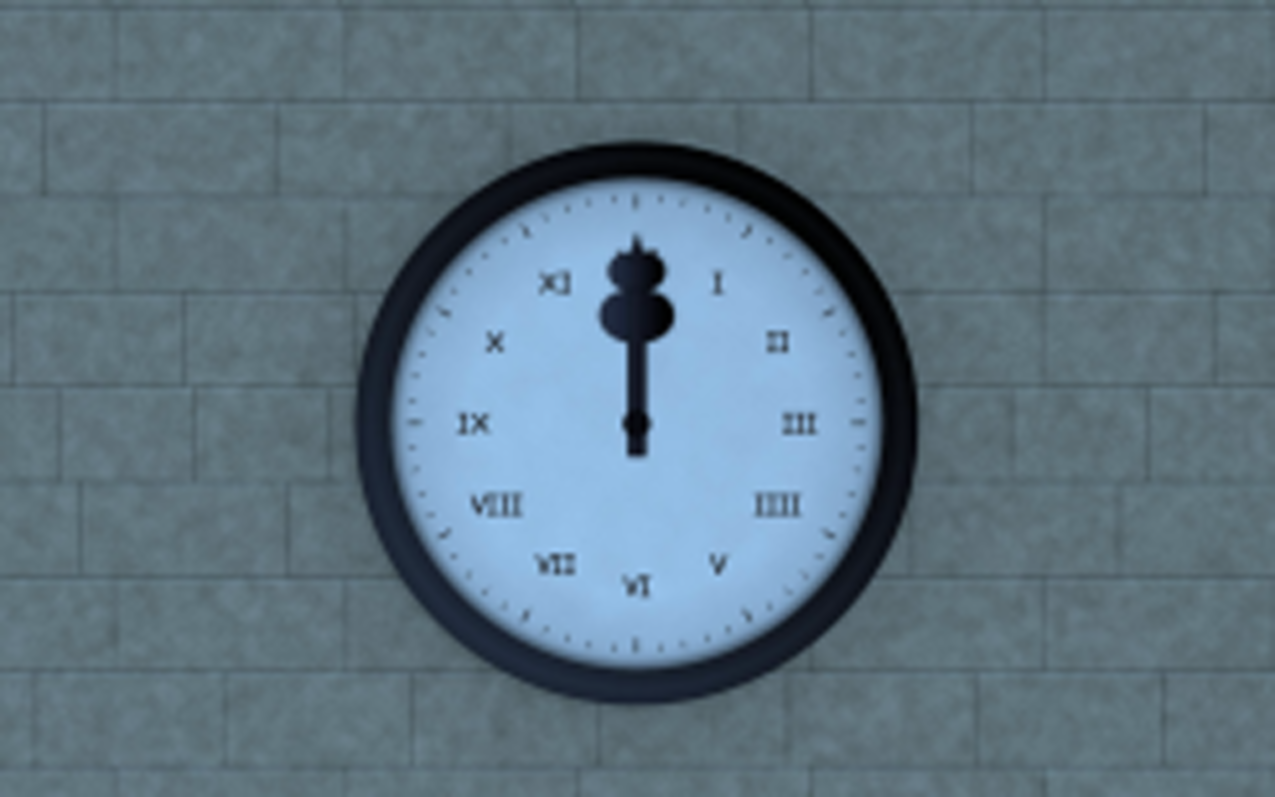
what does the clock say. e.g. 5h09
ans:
12h00
